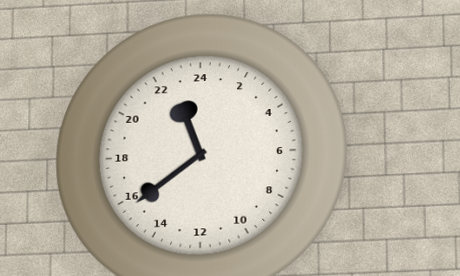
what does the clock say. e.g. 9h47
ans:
22h39
